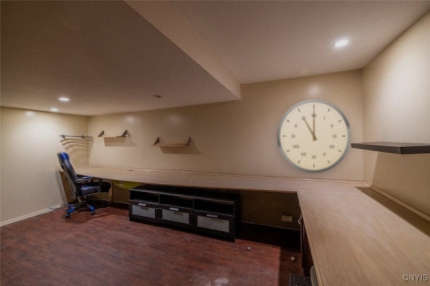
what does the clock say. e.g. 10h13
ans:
11h00
